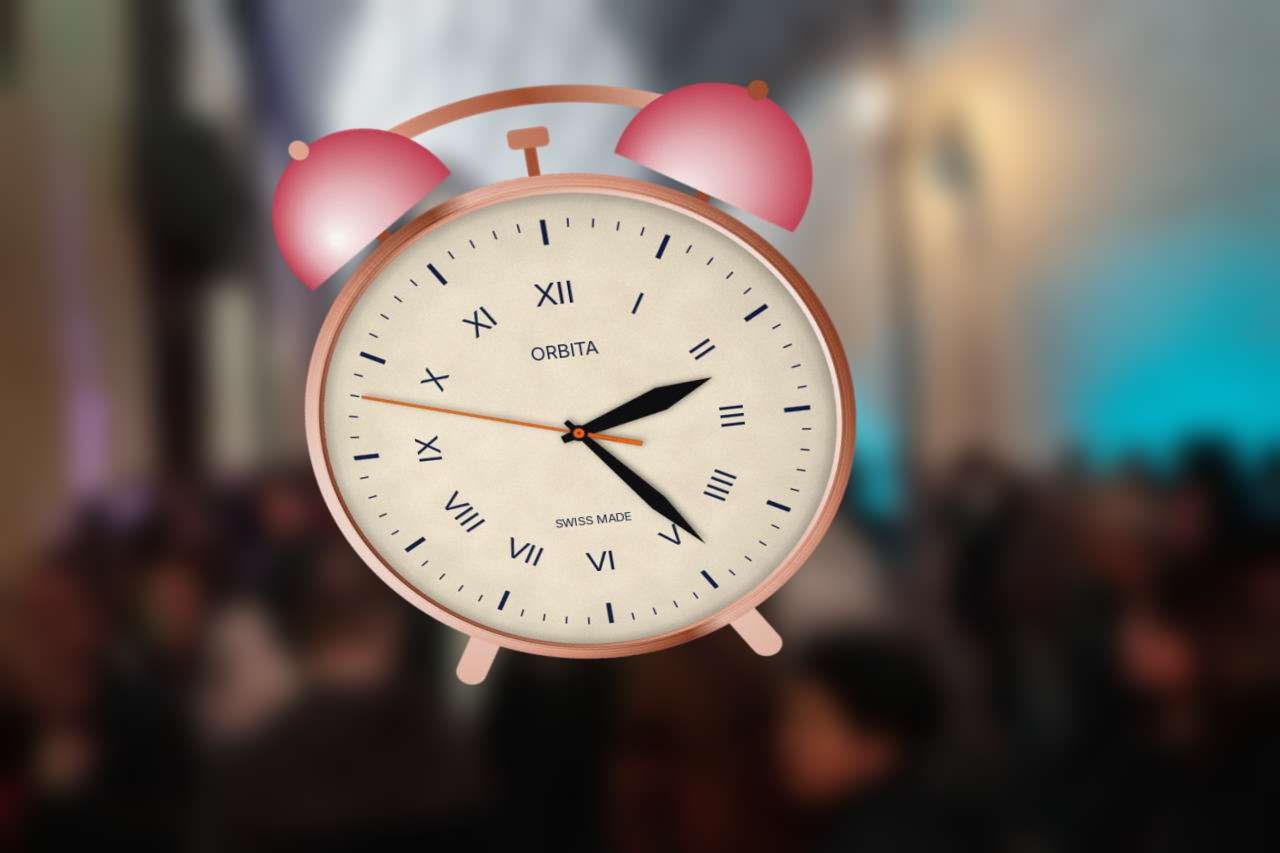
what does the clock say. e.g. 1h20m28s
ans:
2h23m48s
